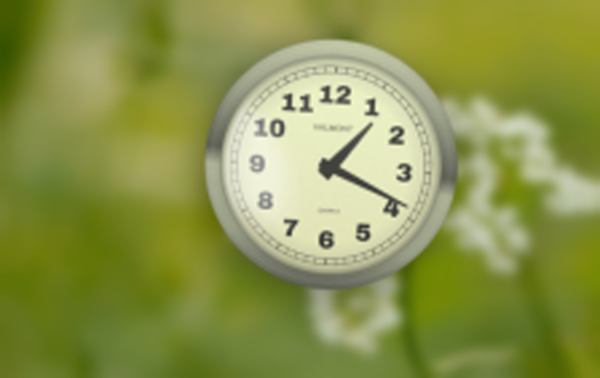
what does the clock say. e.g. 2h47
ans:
1h19
